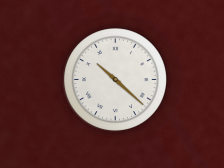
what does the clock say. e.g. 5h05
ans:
10h22
